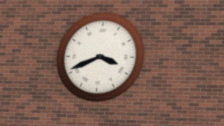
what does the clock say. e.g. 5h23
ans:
3h41
